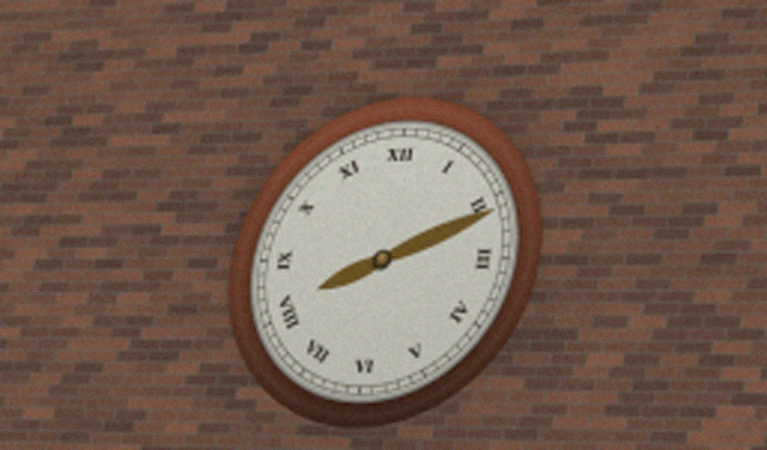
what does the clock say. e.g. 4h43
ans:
8h11
